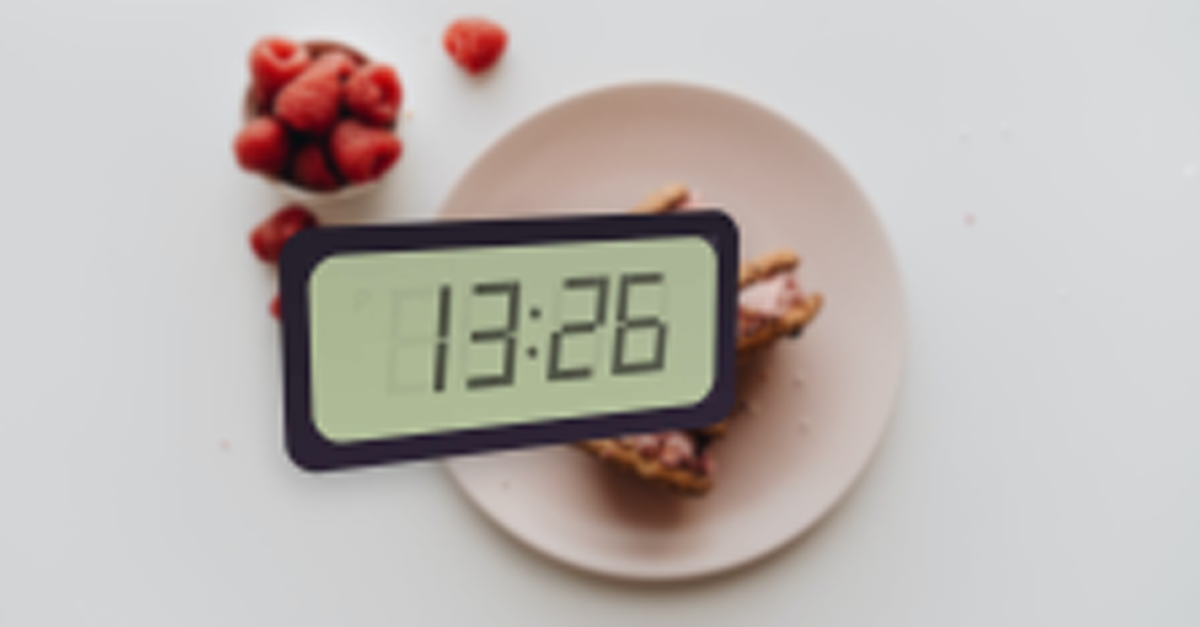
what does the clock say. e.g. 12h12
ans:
13h26
